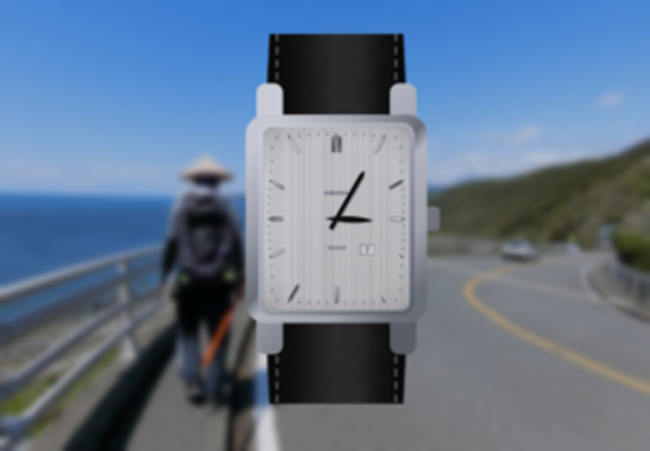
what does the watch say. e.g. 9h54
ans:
3h05
